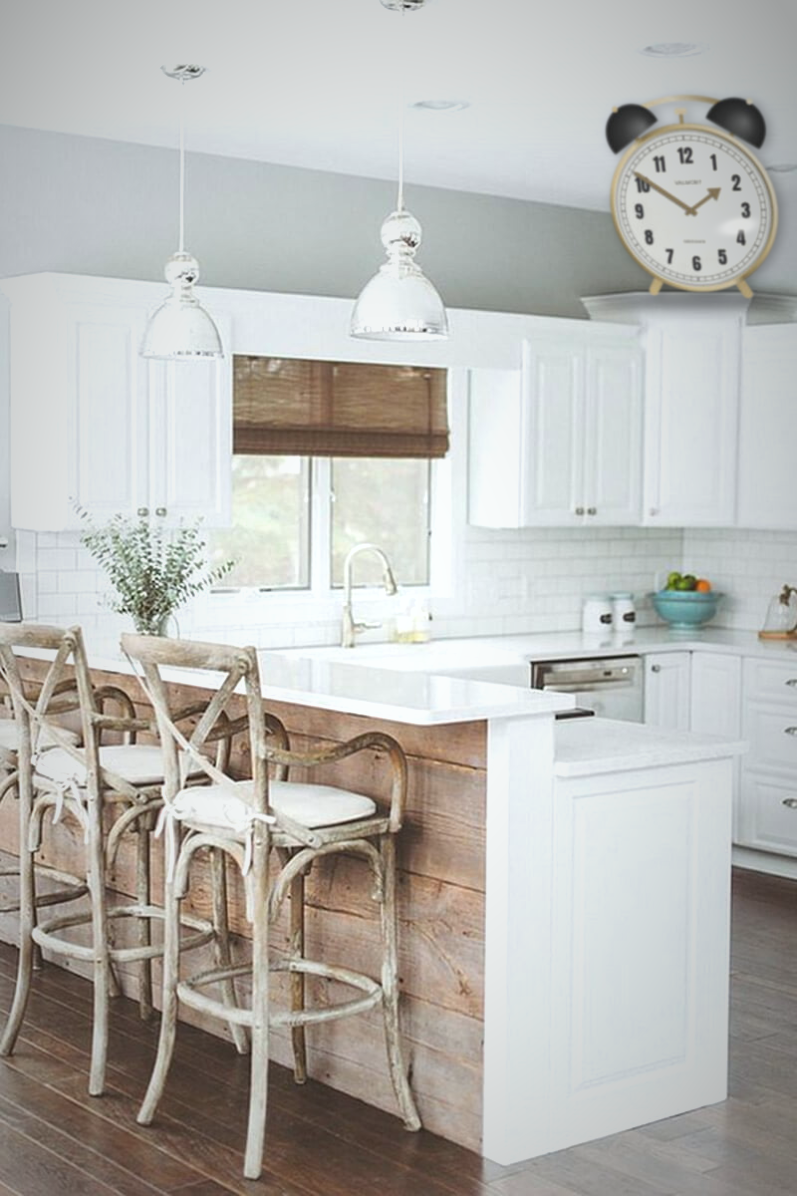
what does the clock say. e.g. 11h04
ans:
1h51
